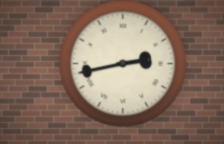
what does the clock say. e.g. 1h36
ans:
2h43
